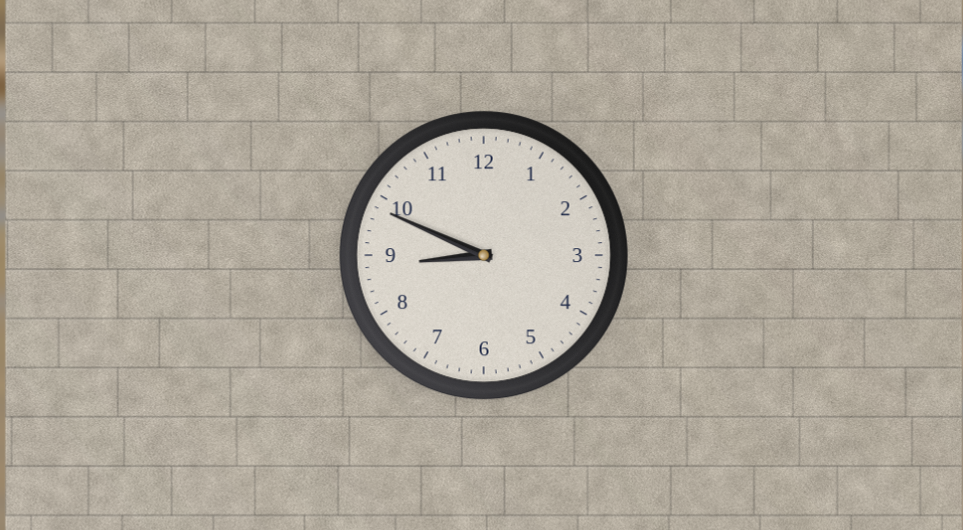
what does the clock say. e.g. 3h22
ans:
8h49
